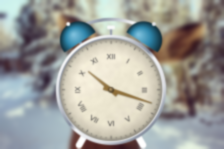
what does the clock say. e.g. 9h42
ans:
10h18
